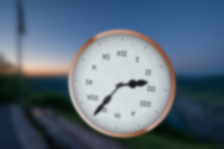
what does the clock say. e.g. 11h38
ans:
2h36
